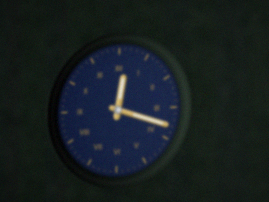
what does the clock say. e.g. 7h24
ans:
12h18
